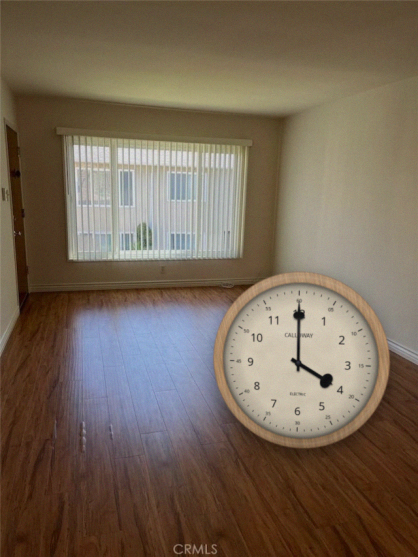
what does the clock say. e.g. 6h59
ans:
4h00
